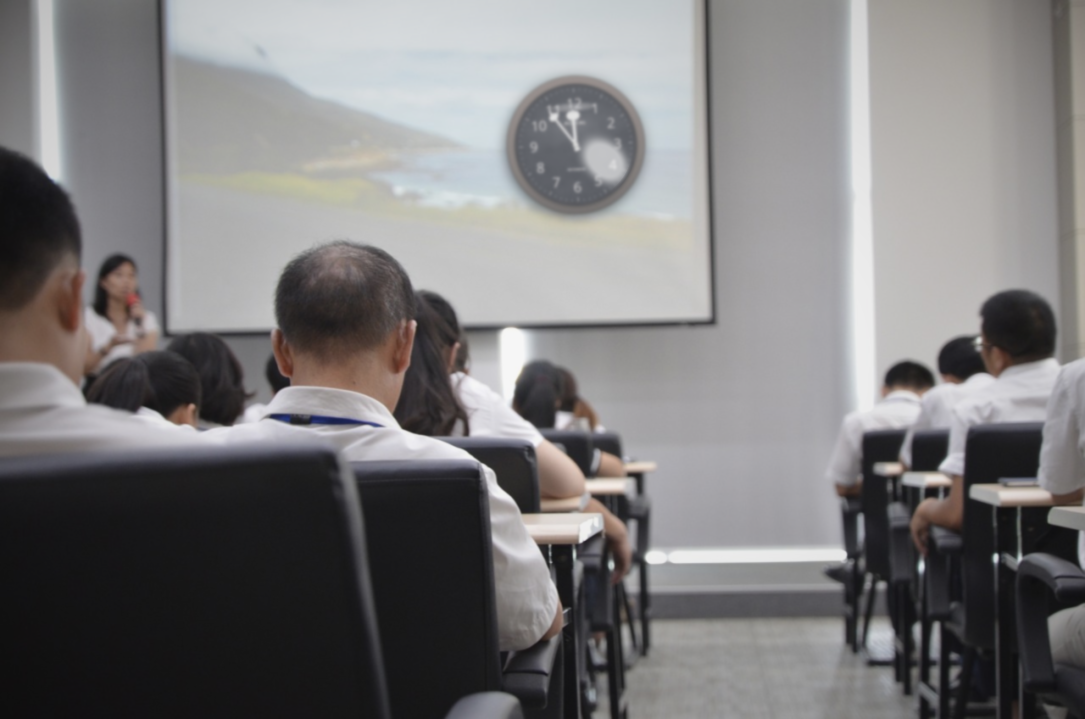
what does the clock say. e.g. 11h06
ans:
11h54
